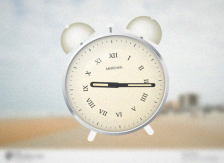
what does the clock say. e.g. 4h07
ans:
9h16
